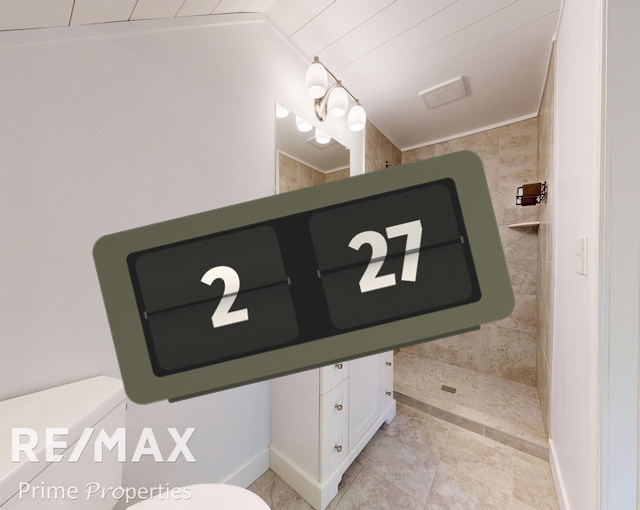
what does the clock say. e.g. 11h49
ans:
2h27
